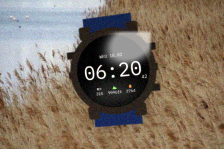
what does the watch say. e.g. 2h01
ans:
6h20
